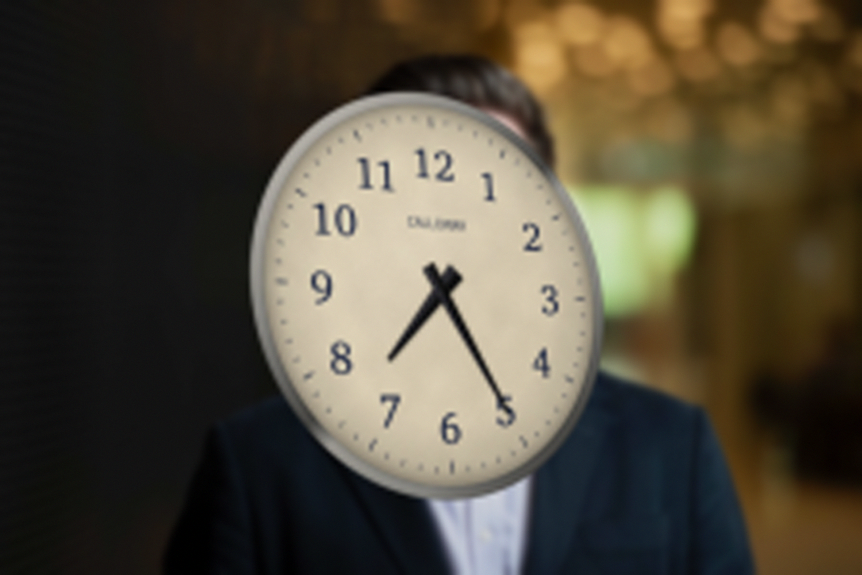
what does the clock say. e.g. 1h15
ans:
7h25
